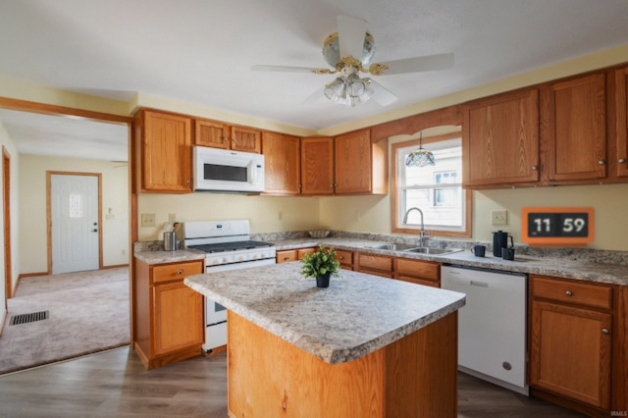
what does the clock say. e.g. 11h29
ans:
11h59
